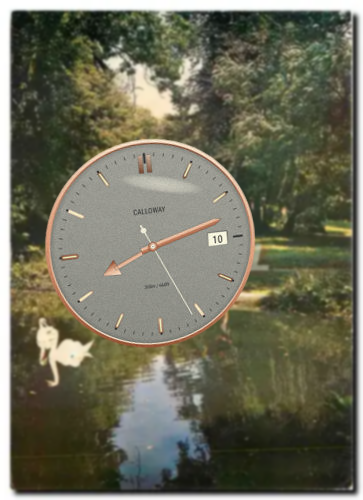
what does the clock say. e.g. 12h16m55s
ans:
8h12m26s
